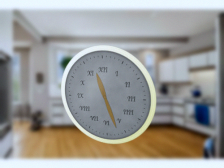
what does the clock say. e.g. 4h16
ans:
11h27
